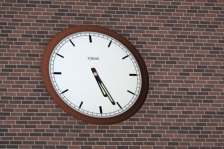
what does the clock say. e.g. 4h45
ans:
5h26
